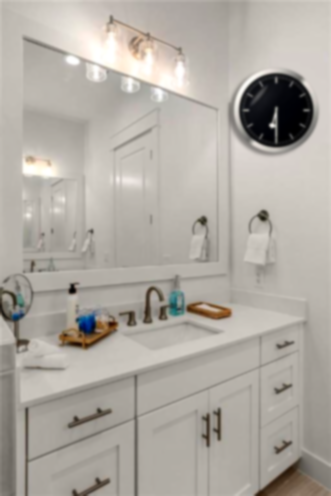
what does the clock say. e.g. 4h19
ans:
6h30
